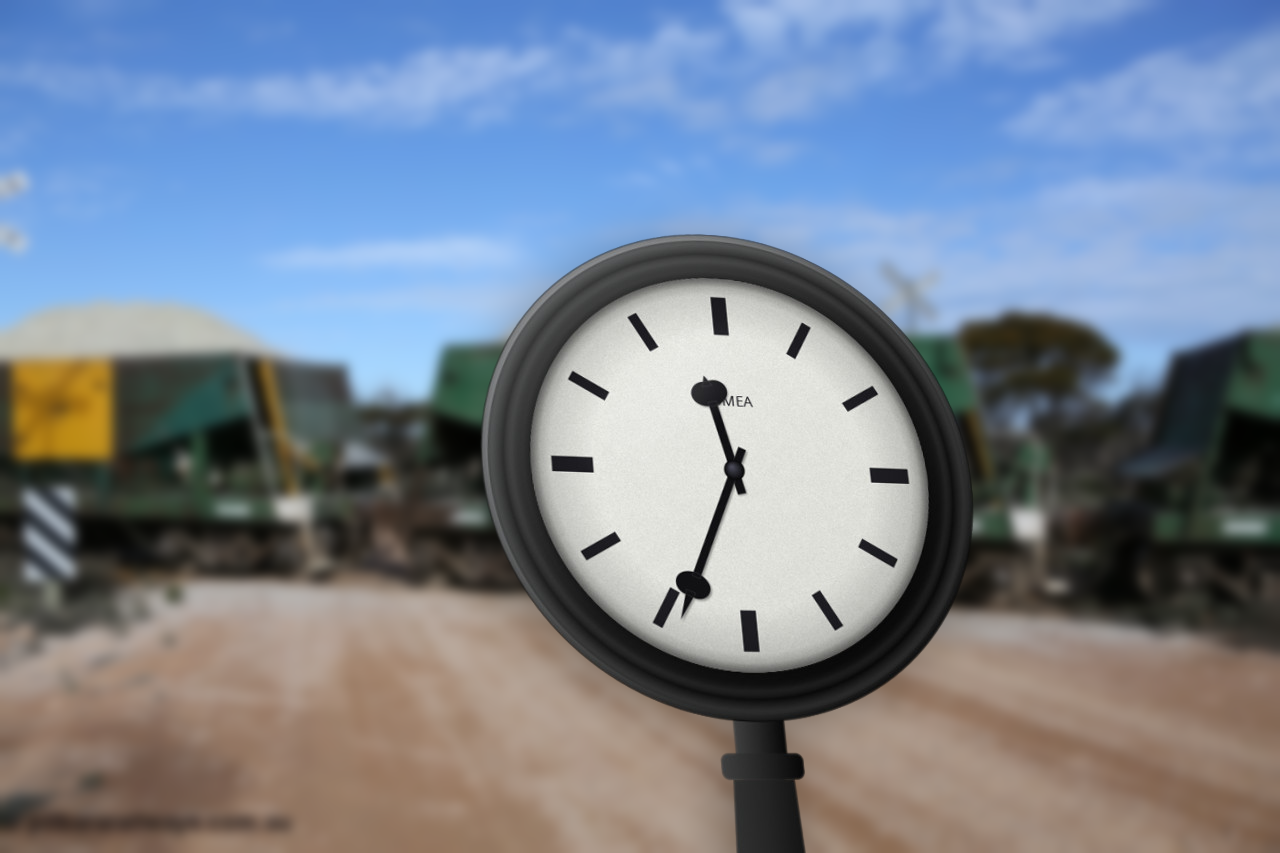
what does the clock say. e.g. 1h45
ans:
11h34
